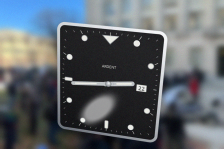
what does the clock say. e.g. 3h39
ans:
2h44
